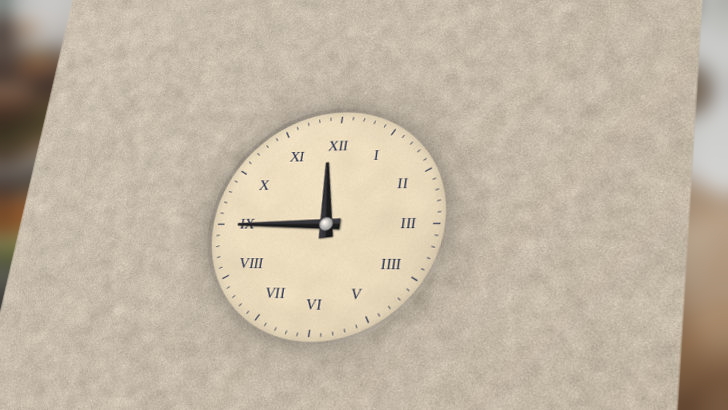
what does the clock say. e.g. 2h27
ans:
11h45
